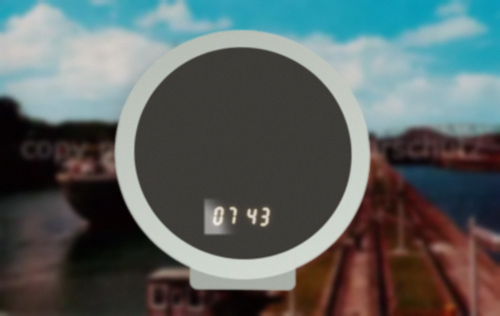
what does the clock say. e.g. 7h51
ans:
7h43
